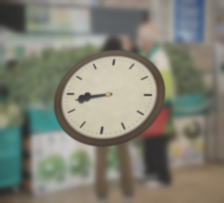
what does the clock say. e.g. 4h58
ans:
8h43
